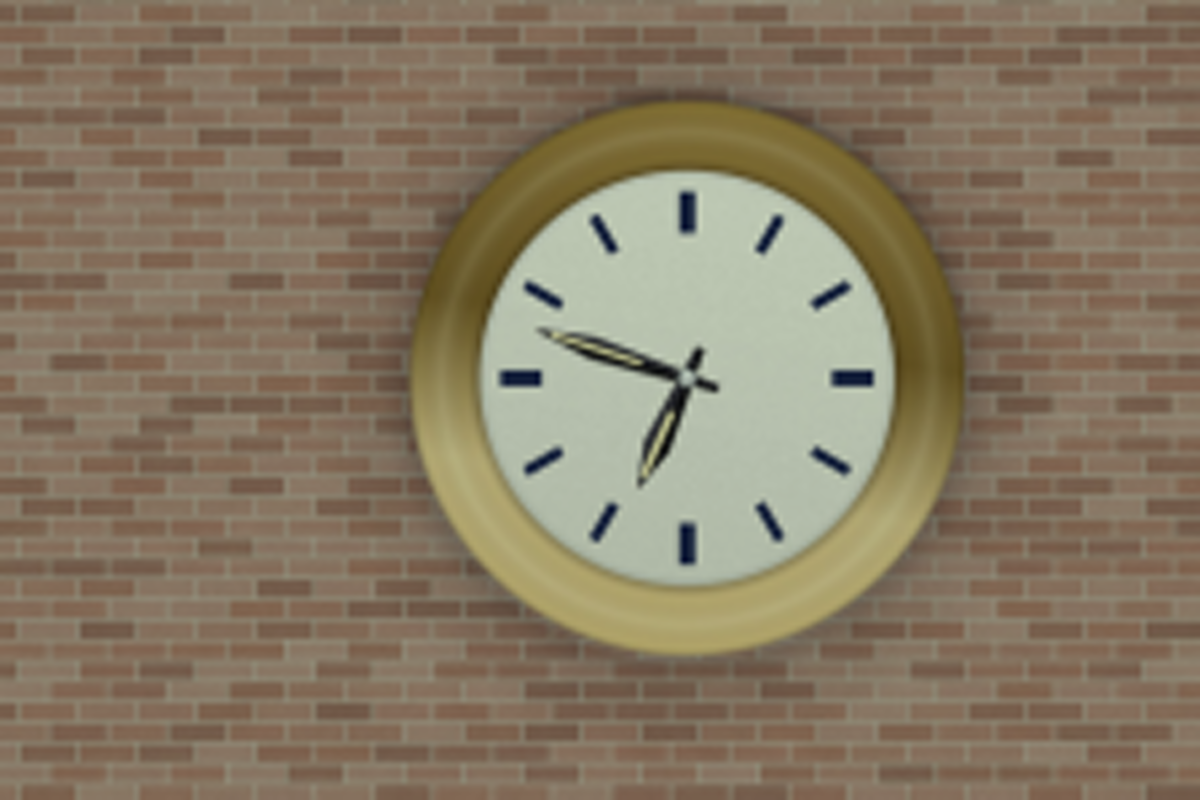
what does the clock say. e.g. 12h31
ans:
6h48
